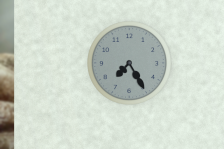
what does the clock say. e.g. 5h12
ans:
7h25
